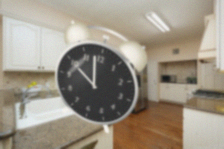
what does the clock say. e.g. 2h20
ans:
9h58
